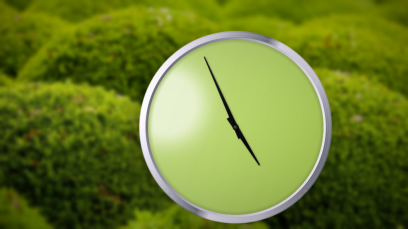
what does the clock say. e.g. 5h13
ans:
4h56
